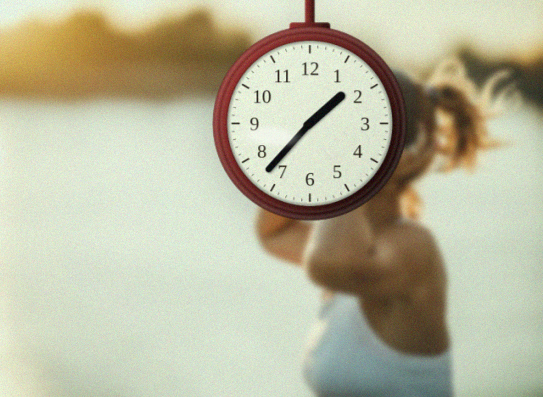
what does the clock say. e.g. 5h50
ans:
1h37
